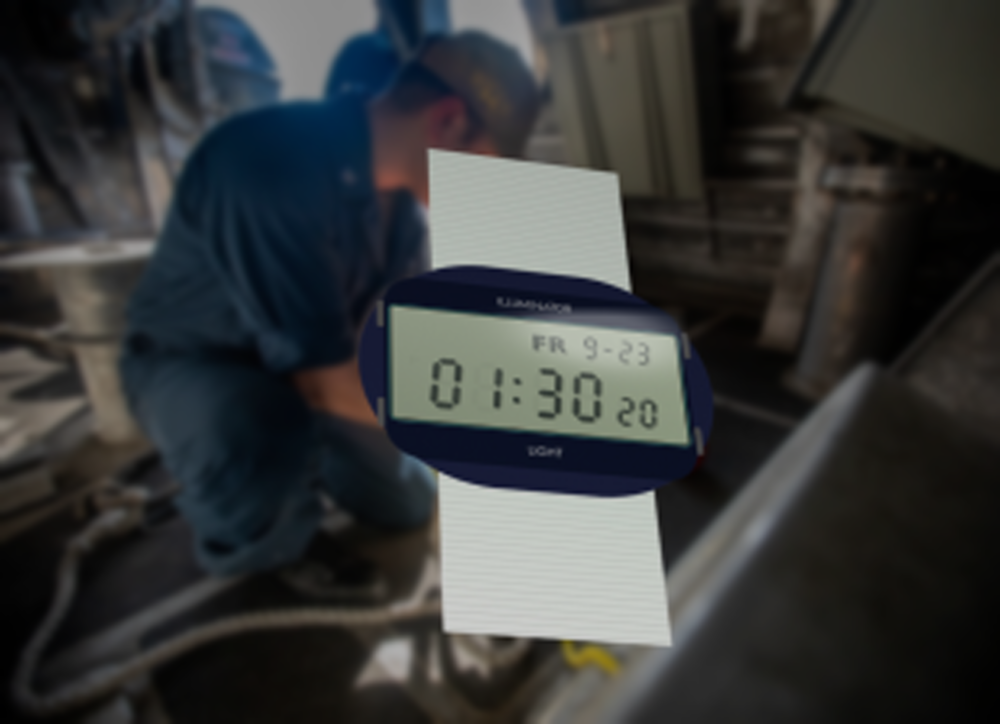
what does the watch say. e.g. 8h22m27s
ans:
1h30m20s
